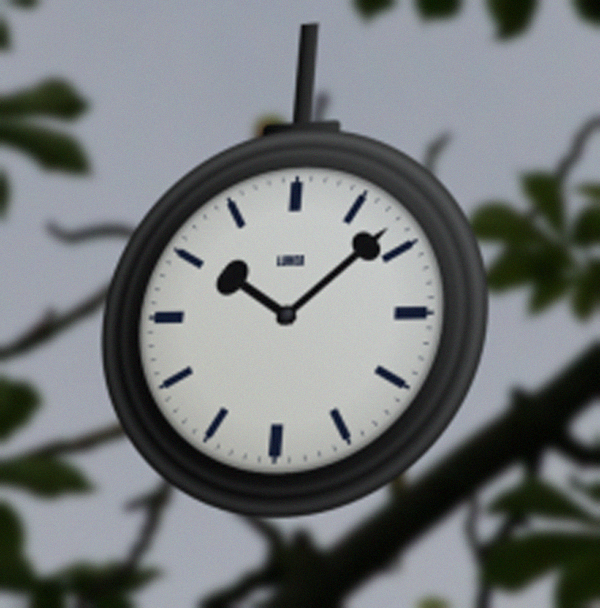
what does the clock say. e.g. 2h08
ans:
10h08
